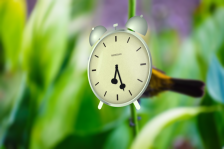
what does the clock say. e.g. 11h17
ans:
6h27
